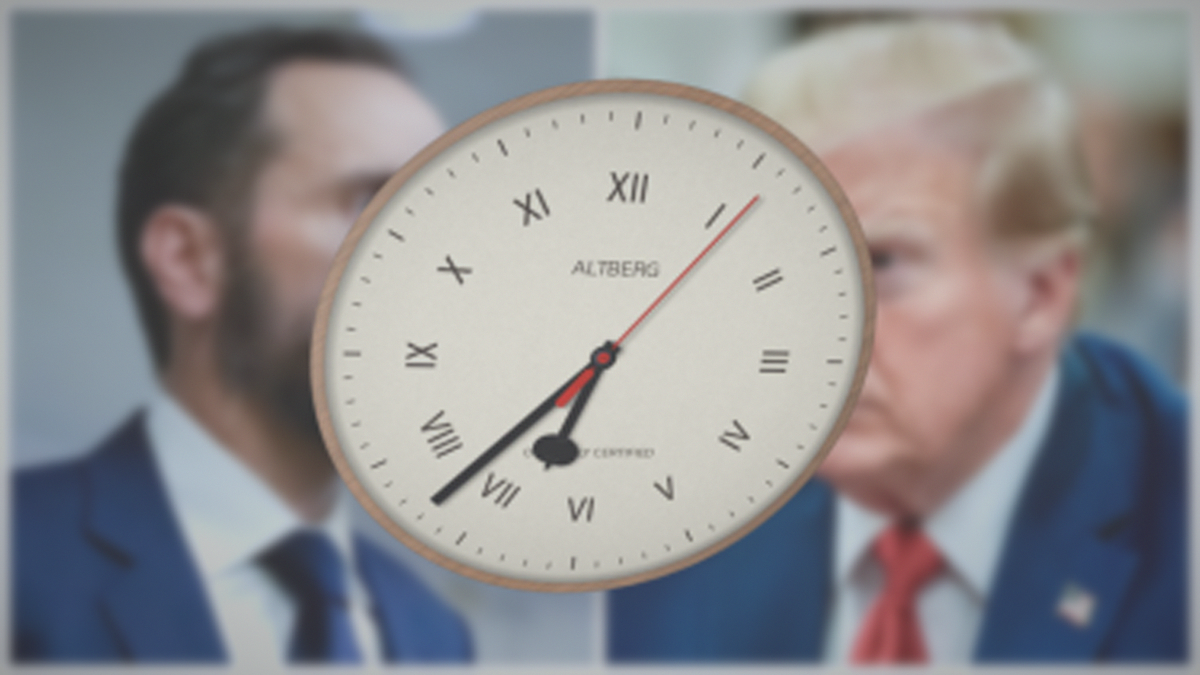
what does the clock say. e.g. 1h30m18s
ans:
6h37m06s
